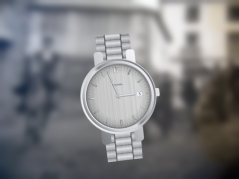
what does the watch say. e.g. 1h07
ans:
2h57
